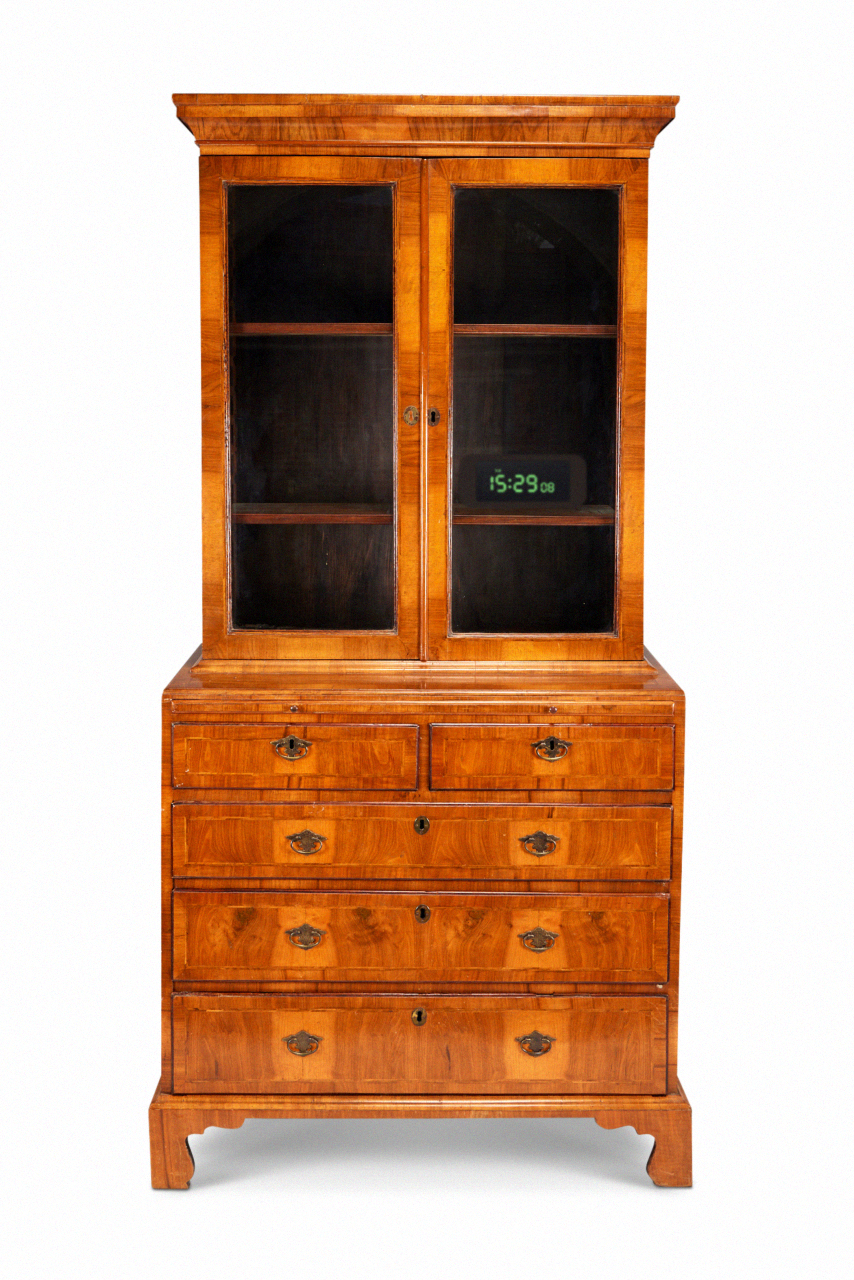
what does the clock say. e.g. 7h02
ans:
15h29
